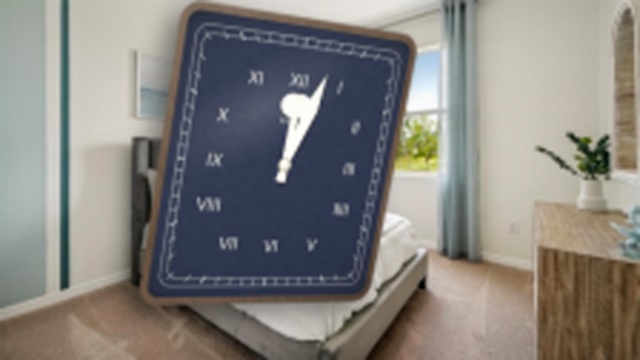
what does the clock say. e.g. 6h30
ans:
12h03
